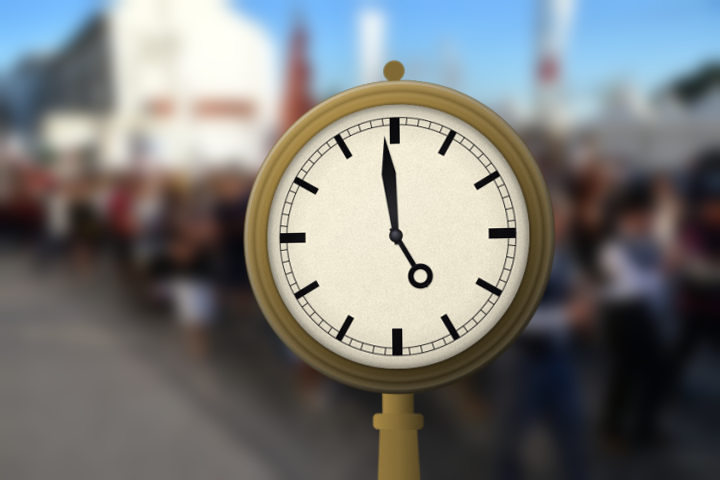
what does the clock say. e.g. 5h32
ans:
4h59
